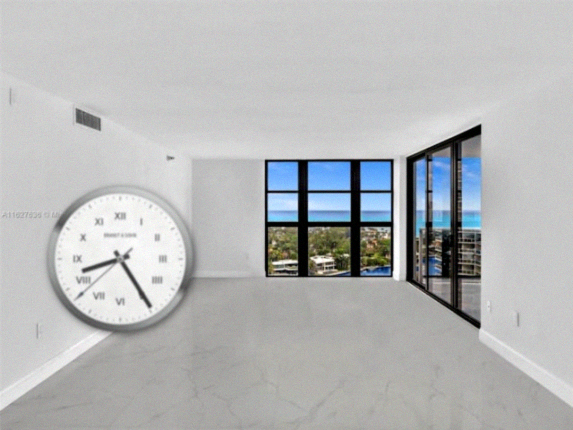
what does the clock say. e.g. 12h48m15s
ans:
8h24m38s
